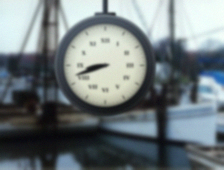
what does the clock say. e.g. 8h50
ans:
8h42
